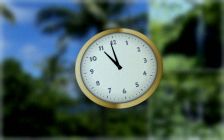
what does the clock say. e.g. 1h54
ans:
10h59
